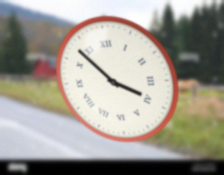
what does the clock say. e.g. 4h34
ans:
3h53
